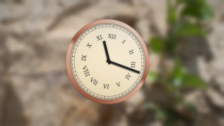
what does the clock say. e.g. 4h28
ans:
11h17
